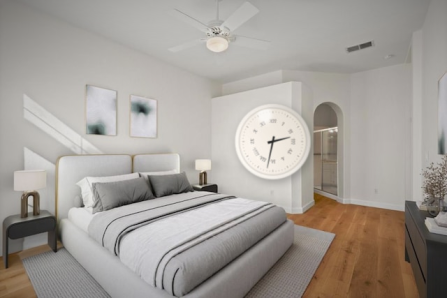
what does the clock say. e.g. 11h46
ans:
2h32
